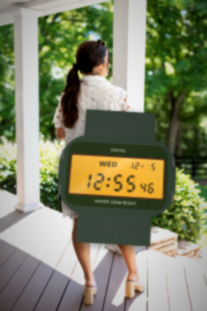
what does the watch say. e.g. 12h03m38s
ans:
12h55m46s
